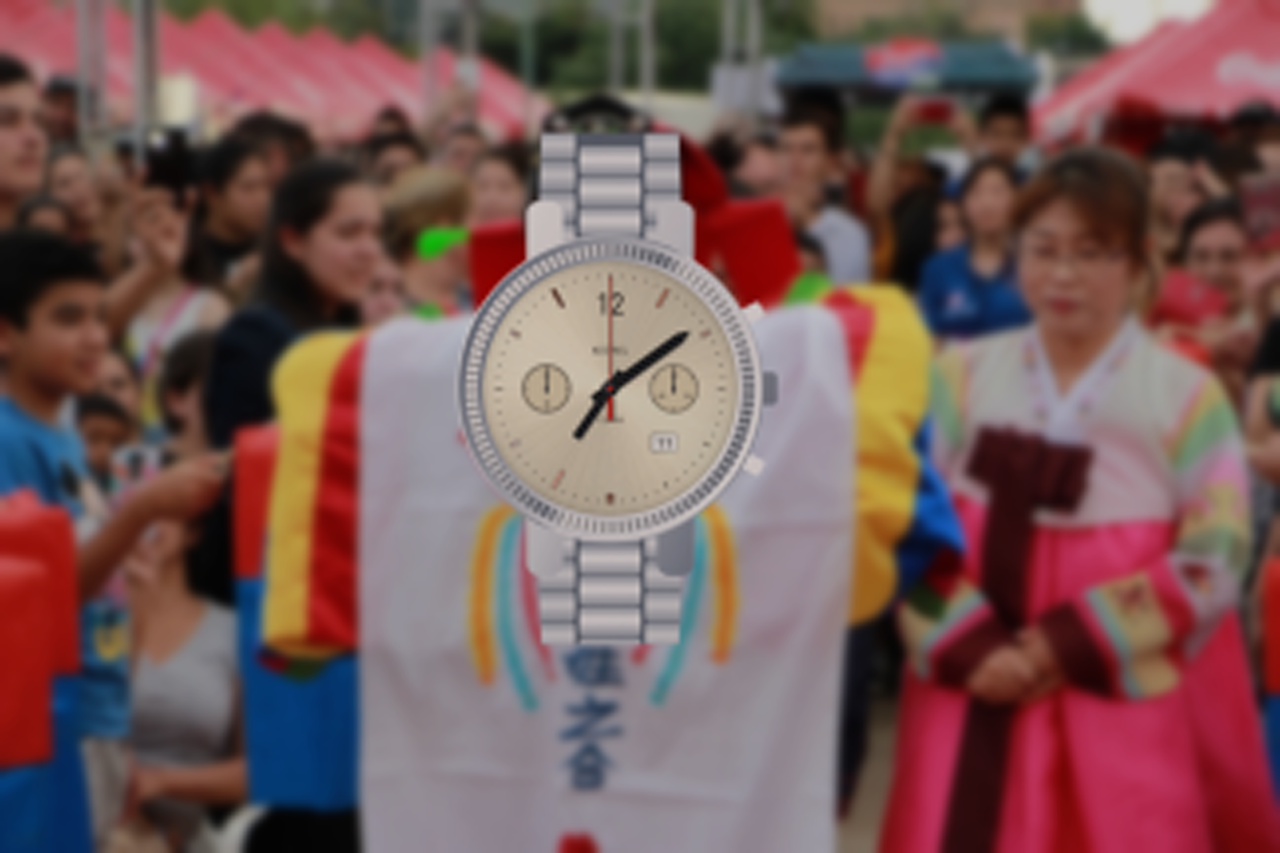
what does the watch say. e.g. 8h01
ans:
7h09
